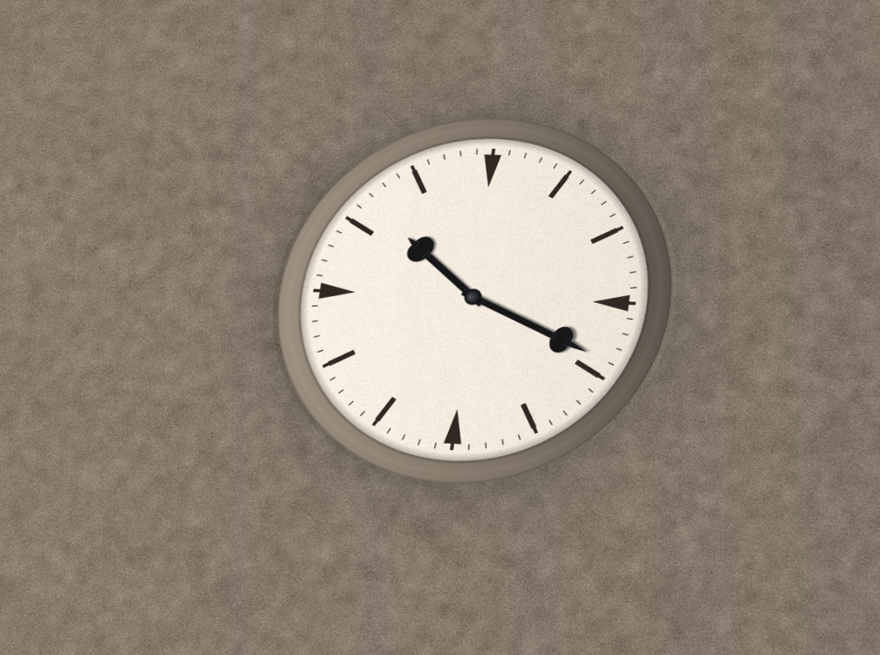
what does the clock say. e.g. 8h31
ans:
10h19
